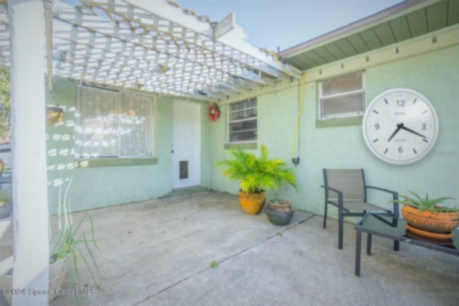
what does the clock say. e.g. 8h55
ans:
7h19
